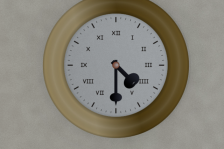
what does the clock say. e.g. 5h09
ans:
4h30
